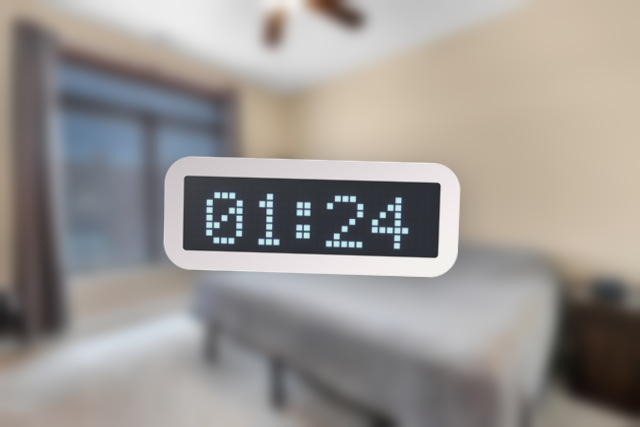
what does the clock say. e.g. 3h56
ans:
1h24
